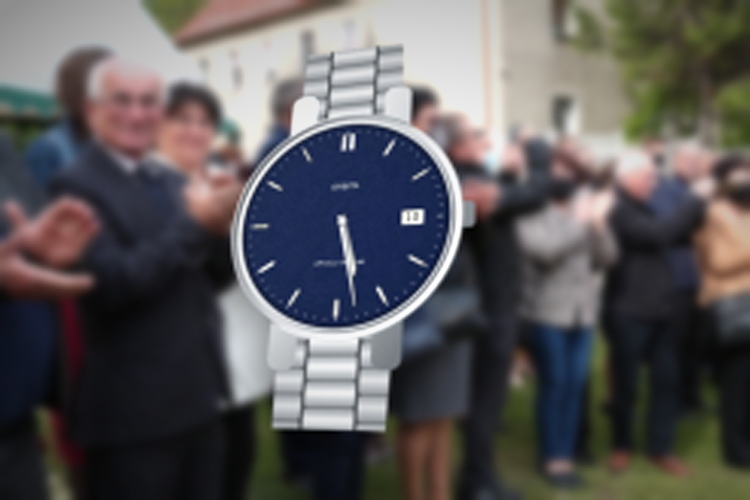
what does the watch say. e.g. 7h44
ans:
5h28
